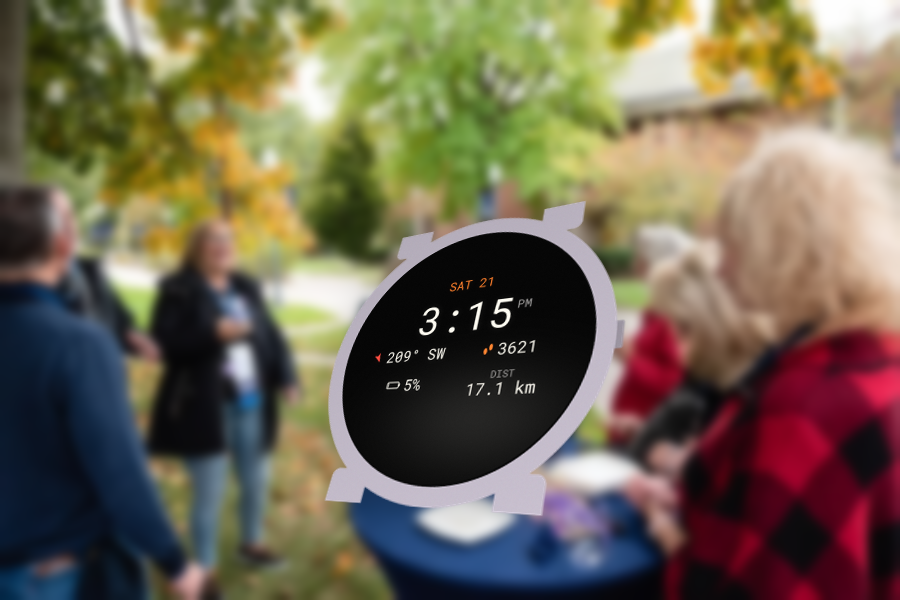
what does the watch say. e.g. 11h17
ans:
3h15
